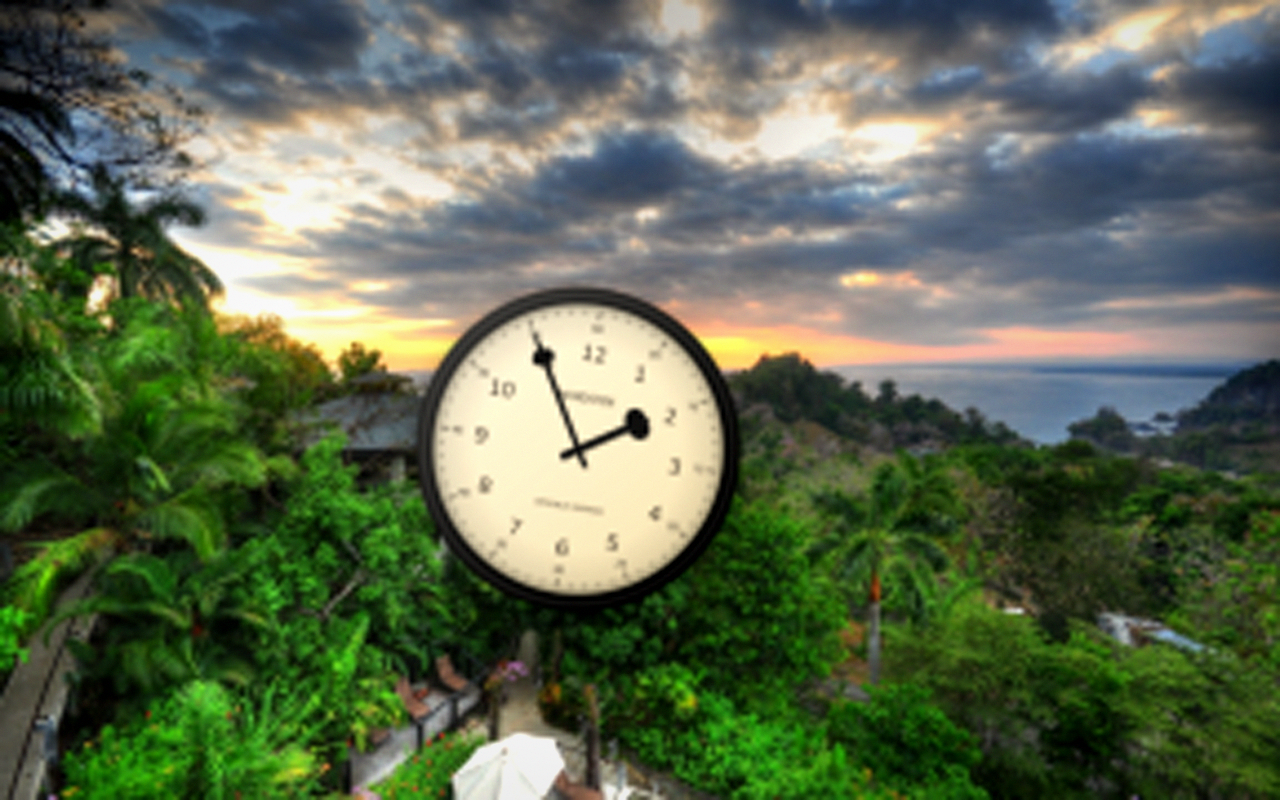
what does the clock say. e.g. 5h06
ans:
1h55
